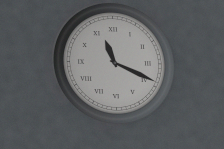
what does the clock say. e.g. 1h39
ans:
11h19
